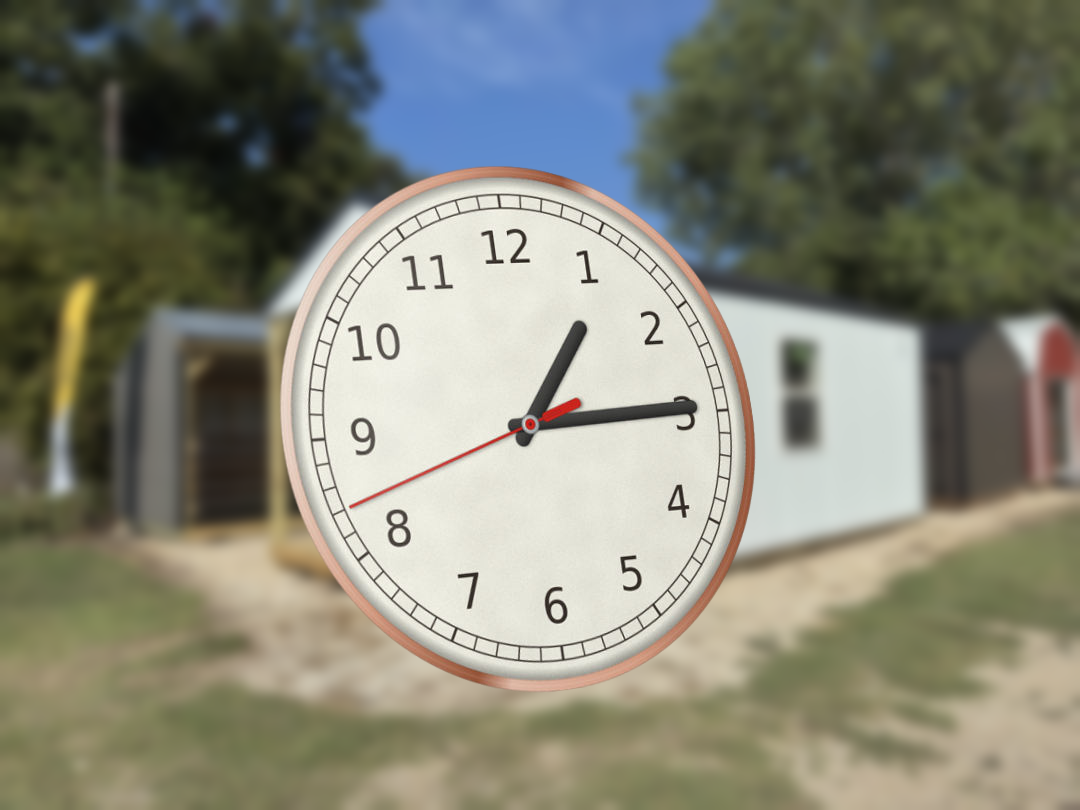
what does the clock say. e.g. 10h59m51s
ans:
1h14m42s
